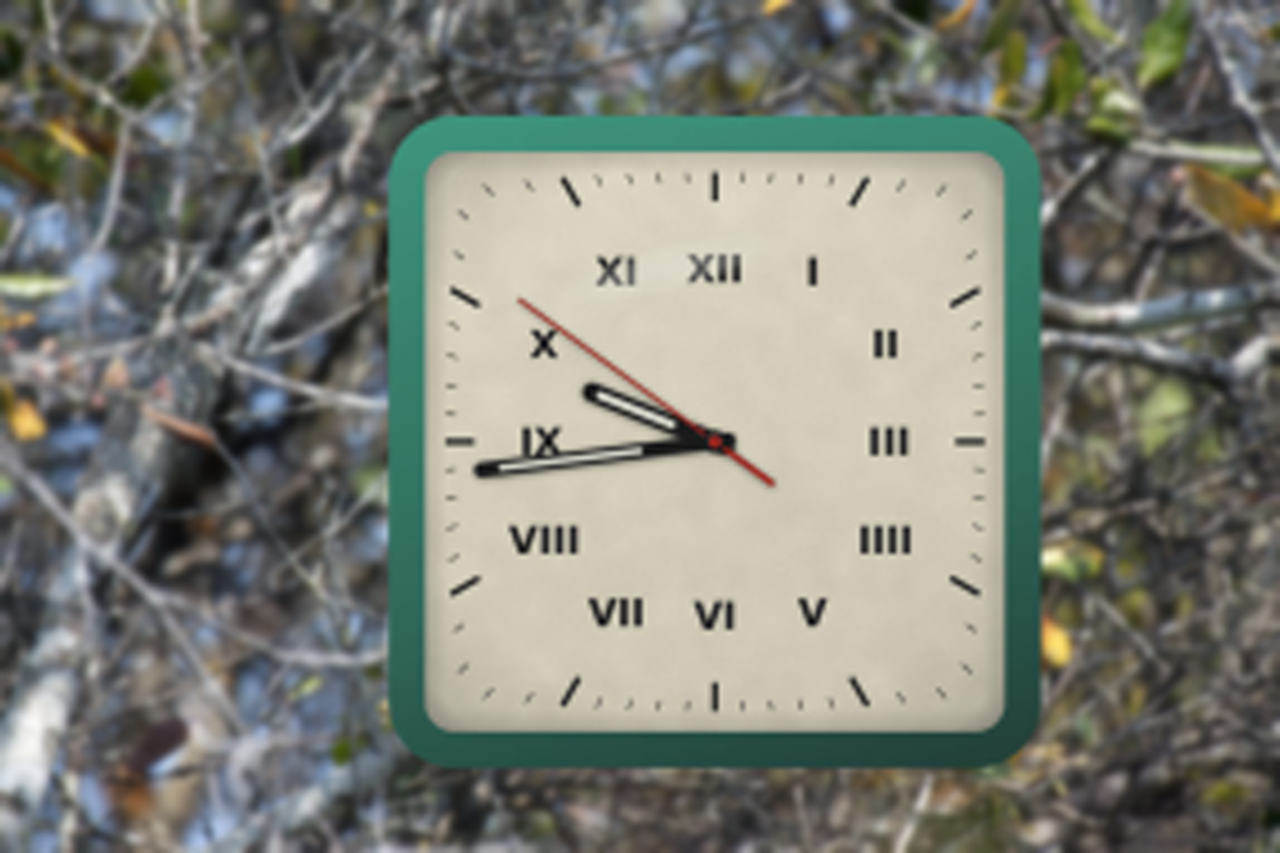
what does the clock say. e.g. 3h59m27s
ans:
9h43m51s
